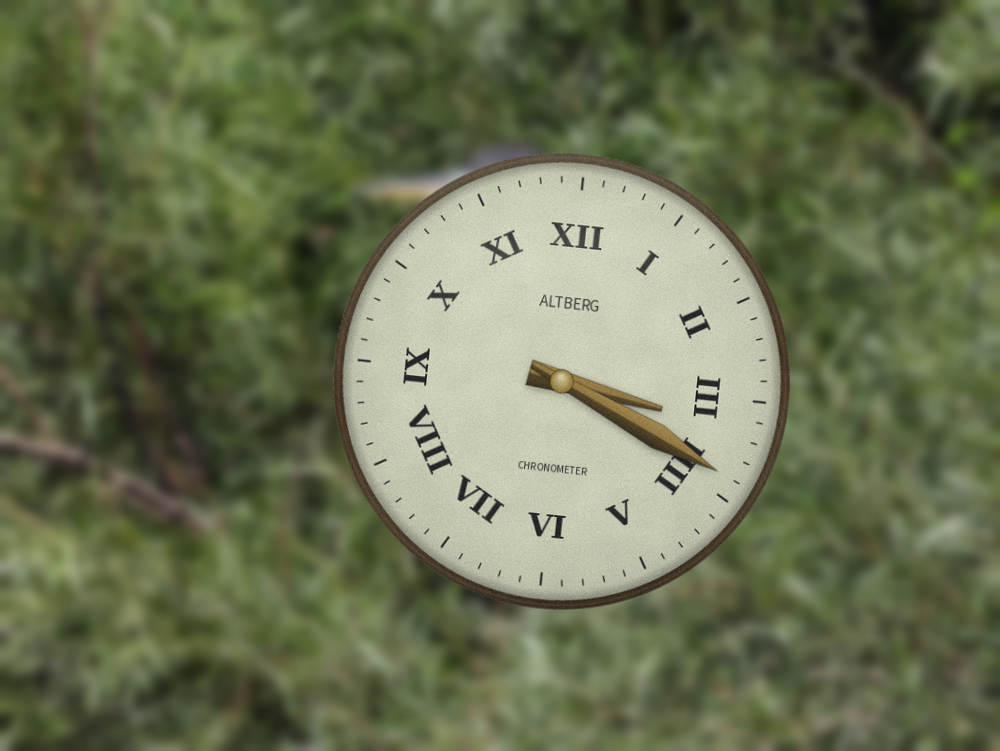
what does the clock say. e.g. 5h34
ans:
3h19
